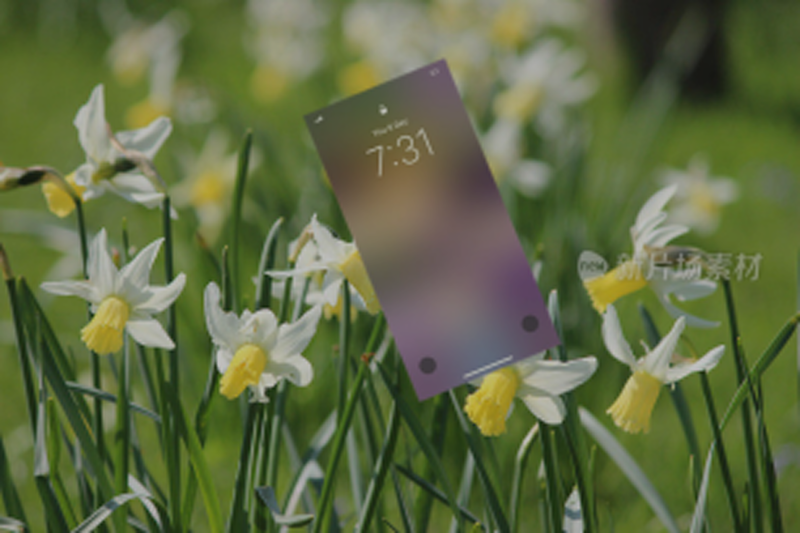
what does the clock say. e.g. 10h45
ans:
7h31
